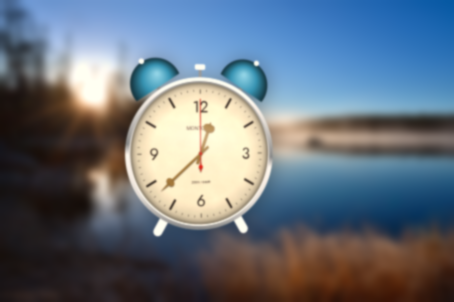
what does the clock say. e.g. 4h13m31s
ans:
12h38m00s
